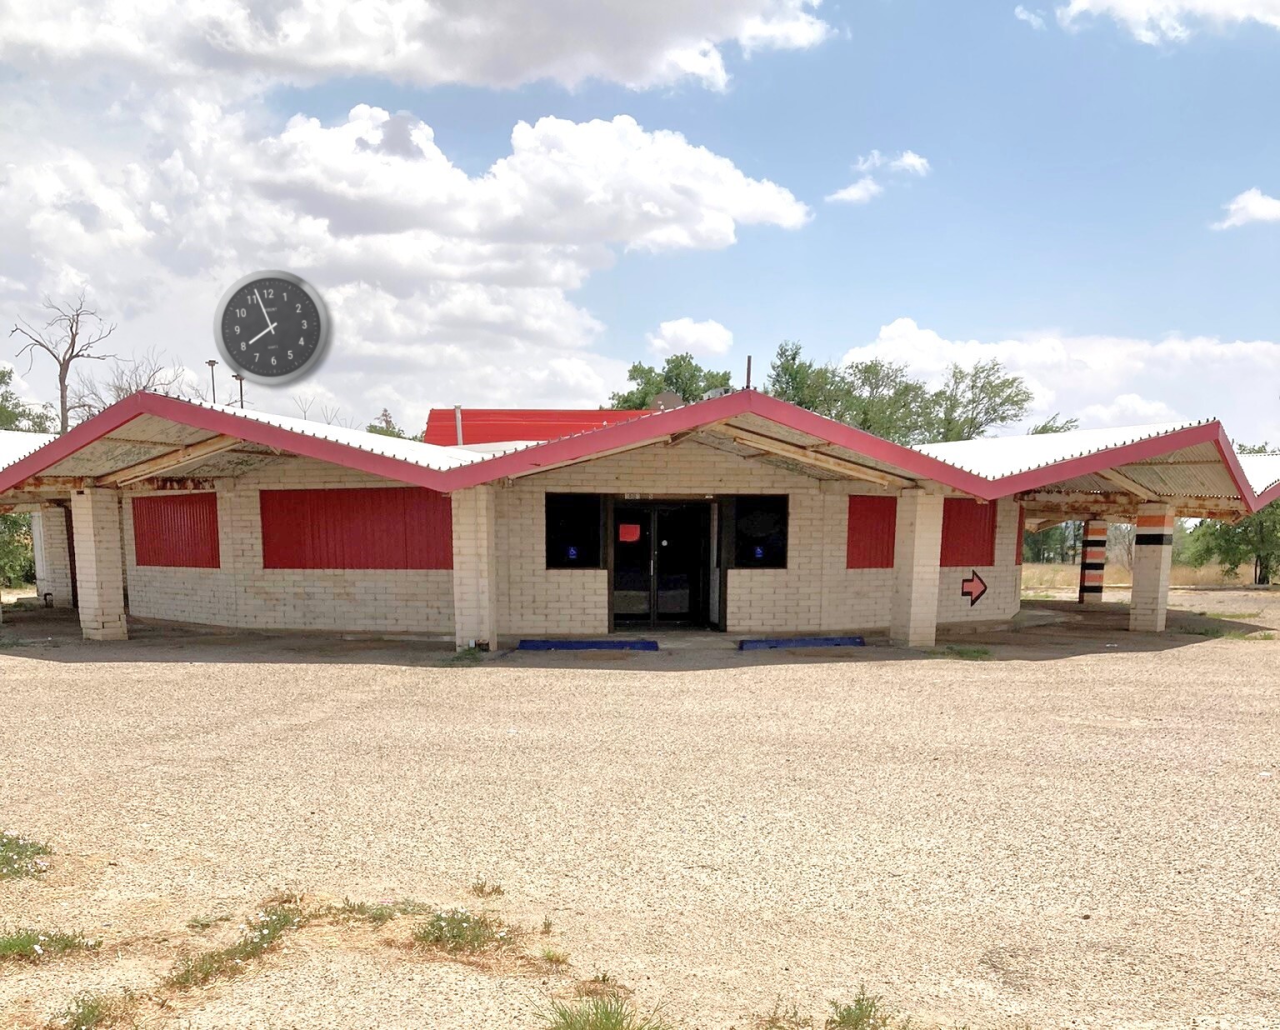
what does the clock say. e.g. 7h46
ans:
7h57
